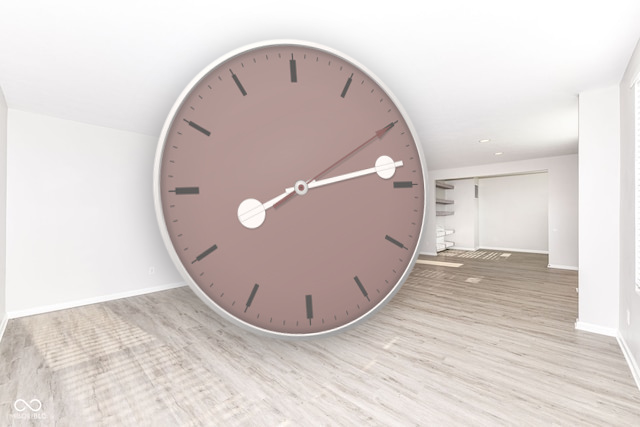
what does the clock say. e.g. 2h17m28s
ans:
8h13m10s
